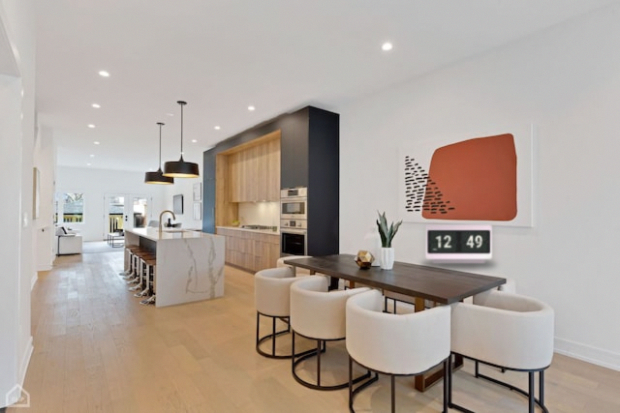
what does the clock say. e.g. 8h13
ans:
12h49
